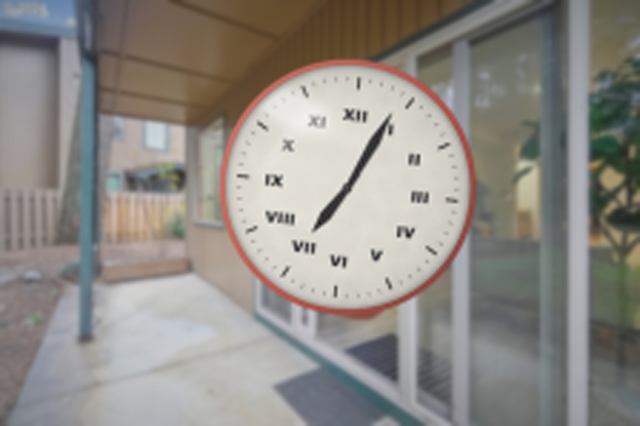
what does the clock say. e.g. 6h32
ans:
7h04
